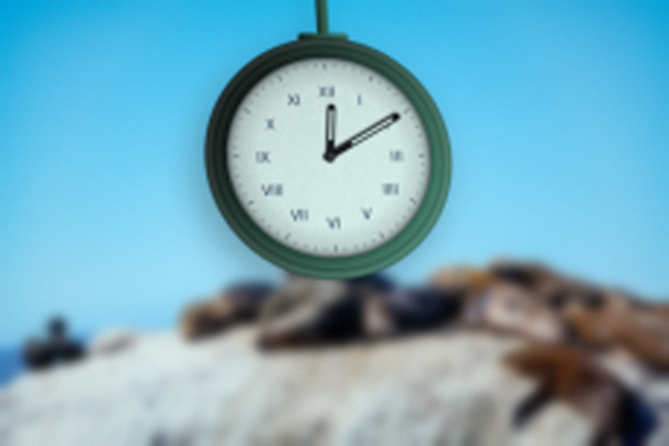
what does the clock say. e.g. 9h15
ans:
12h10
